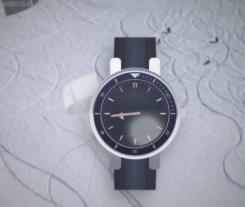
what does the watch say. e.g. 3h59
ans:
8h44
